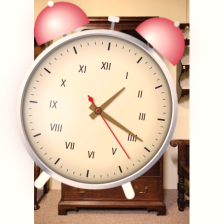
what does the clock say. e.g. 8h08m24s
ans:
1h19m23s
